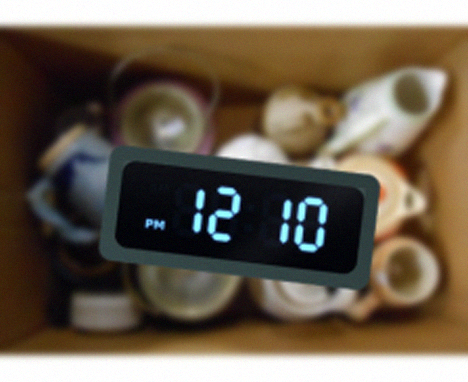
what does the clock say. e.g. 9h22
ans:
12h10
